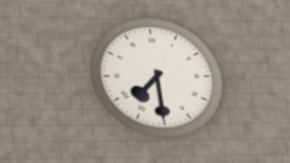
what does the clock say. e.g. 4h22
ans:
7h30
